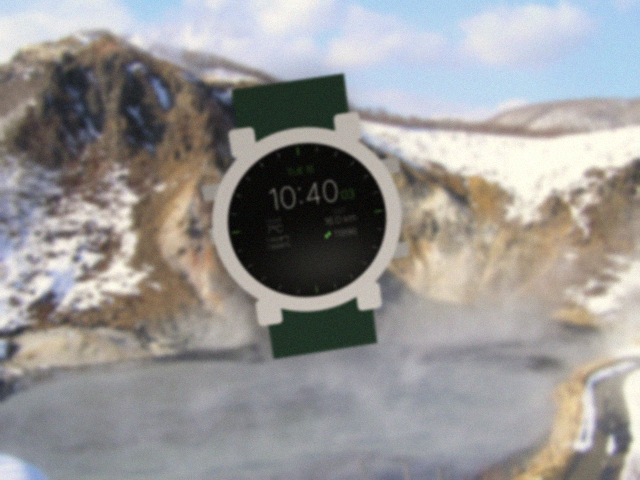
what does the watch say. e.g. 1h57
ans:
10h40
